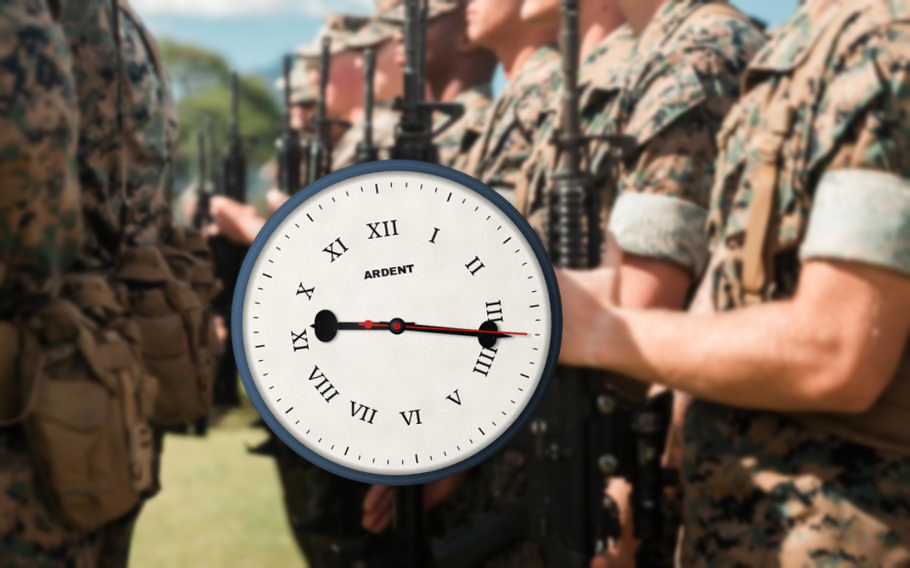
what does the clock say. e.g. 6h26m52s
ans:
9h17m17s
